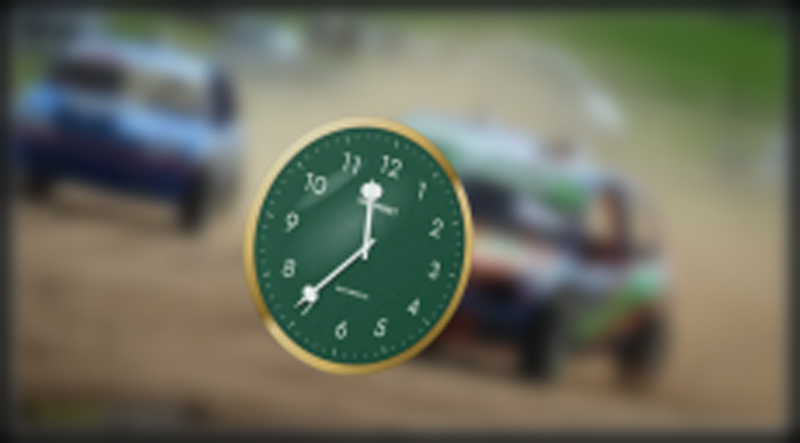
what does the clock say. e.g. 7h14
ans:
11h36
